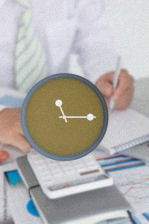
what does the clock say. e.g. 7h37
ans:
11h15
